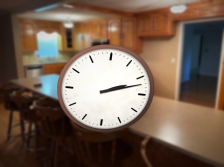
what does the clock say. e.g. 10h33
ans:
2h12
